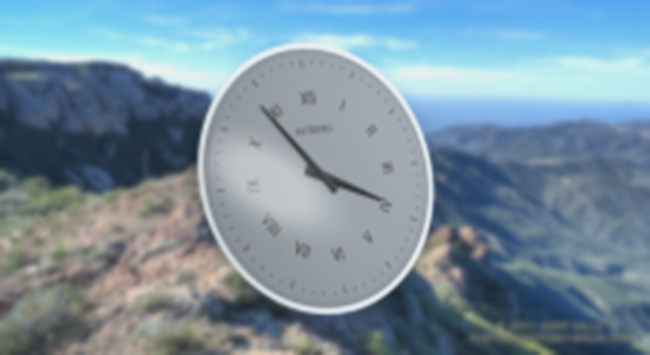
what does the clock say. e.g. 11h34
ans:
3h54
